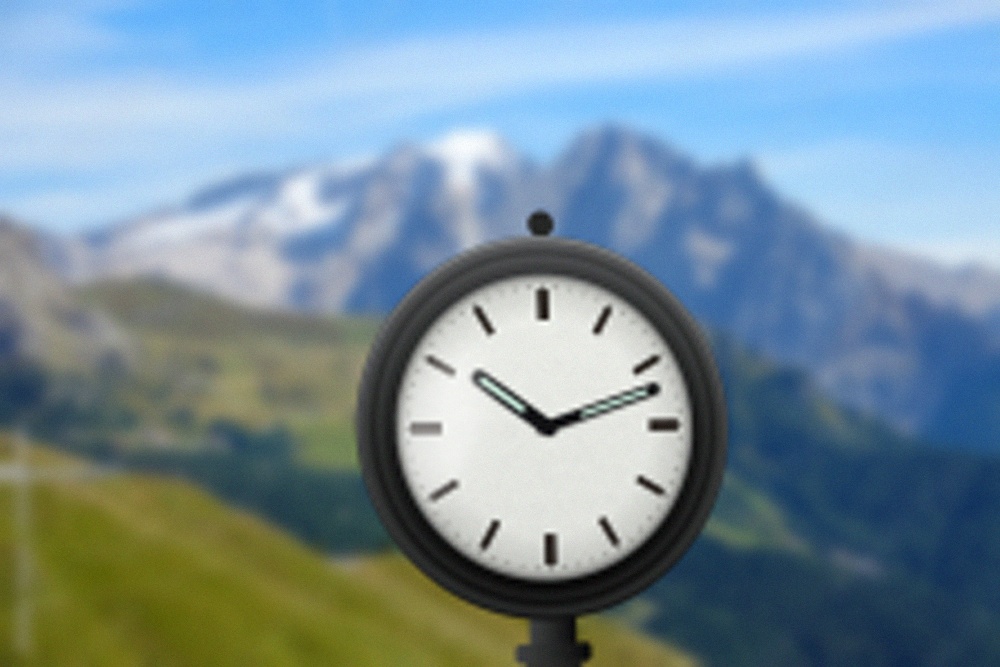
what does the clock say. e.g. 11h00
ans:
10h12
